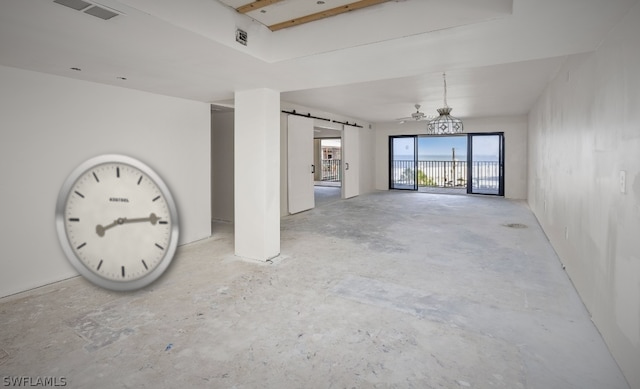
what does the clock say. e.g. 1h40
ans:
8h14
